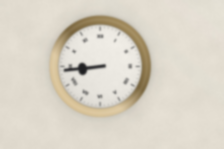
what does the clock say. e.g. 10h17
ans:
8h44
